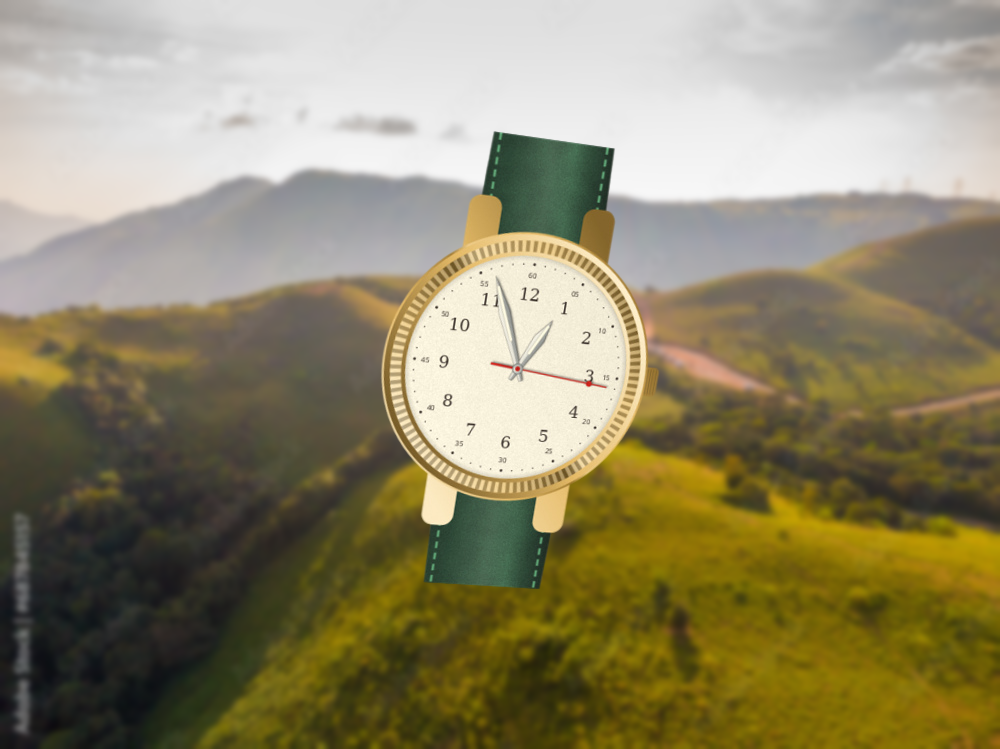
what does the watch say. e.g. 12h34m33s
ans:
12h56m16s
